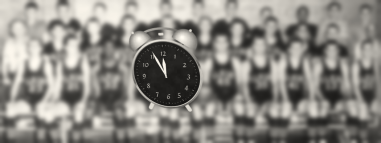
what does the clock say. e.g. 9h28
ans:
11h56
